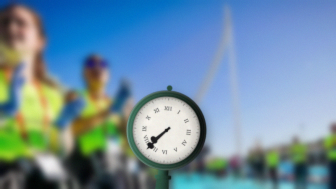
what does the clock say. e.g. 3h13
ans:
7h37
